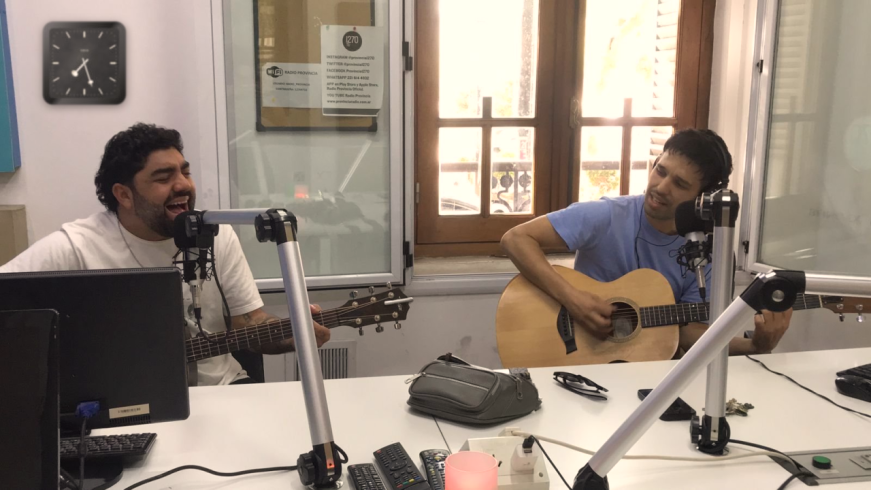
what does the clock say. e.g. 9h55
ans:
7h27
